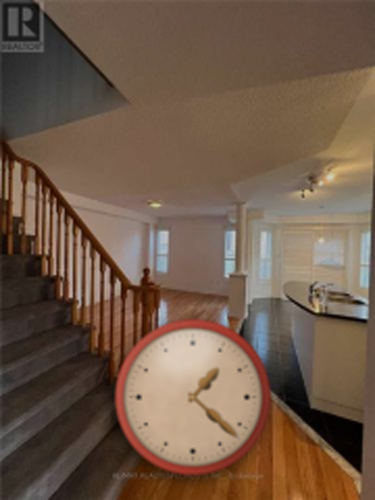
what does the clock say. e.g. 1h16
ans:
1h22
